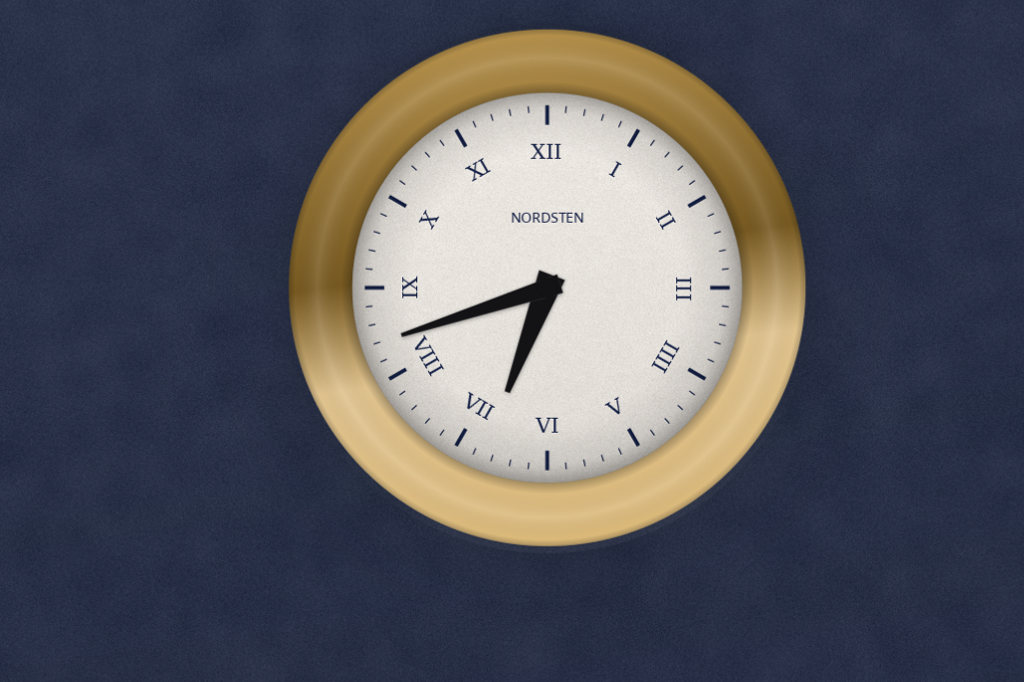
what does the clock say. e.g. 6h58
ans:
6h42
